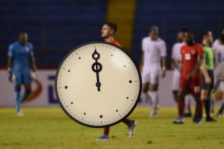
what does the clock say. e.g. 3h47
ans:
12h00
